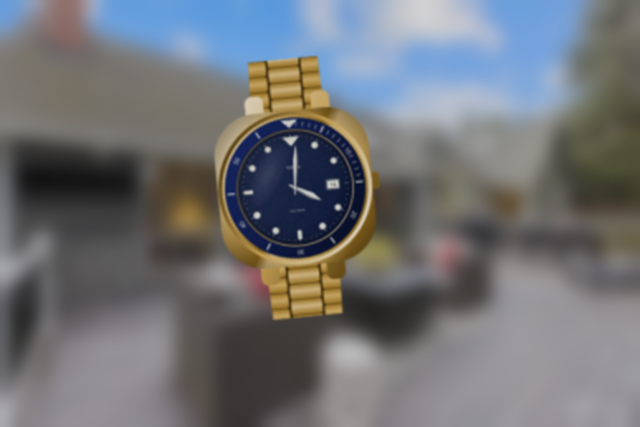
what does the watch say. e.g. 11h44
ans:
4h01
